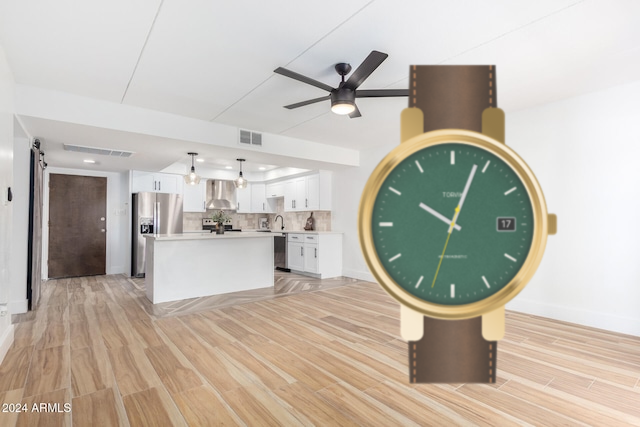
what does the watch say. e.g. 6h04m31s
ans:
10h03m33s
